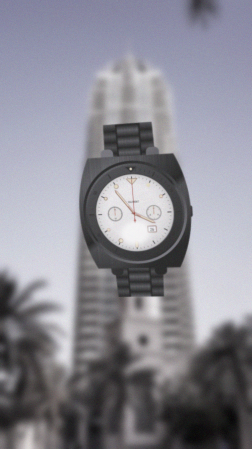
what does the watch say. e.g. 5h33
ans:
3h54
